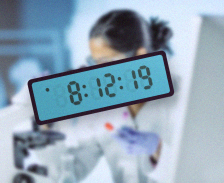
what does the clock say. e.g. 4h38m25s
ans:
8h12m19s
